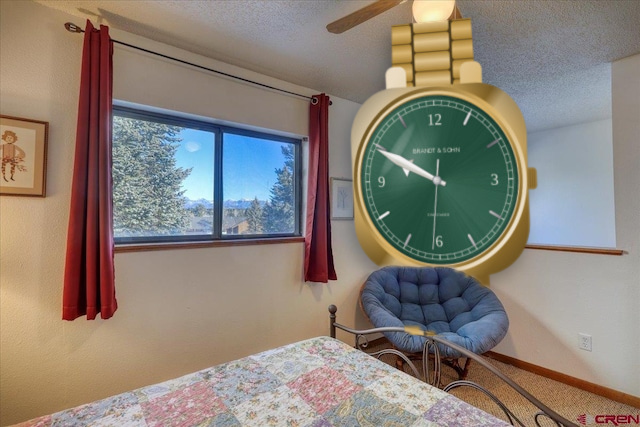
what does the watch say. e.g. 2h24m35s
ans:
9h49m31s
